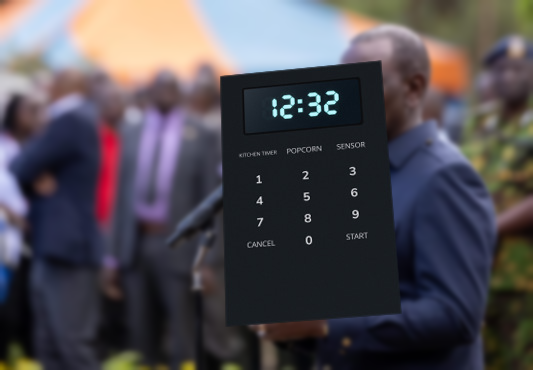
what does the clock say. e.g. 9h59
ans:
12h32
